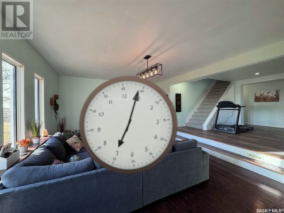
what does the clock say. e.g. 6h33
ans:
7h04
